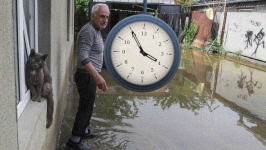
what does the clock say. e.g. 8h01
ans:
3h55
